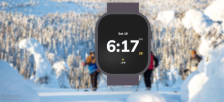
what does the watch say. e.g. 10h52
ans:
6h17
